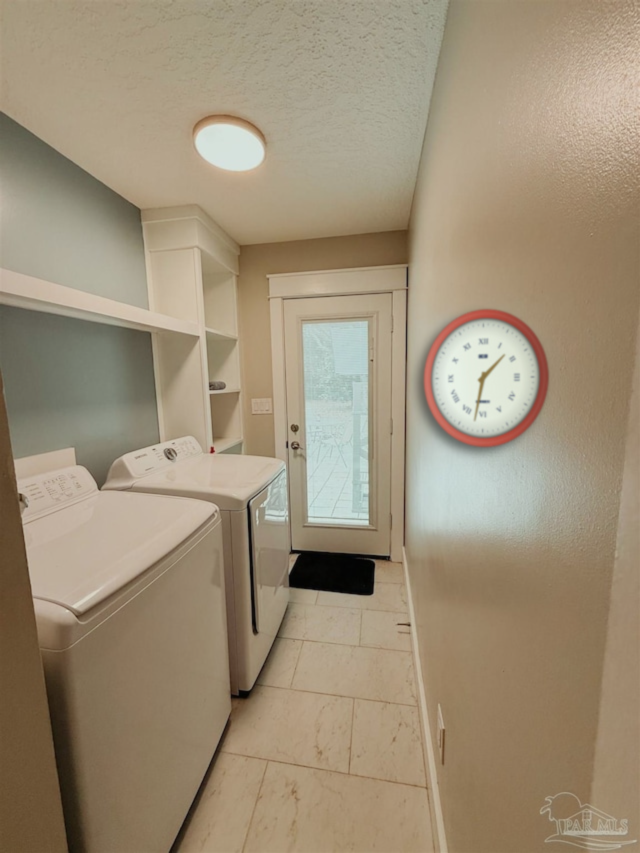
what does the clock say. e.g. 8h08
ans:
1h32
